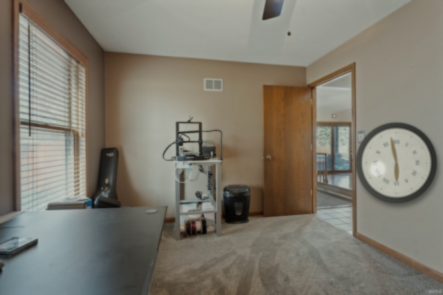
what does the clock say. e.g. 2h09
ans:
5h58
